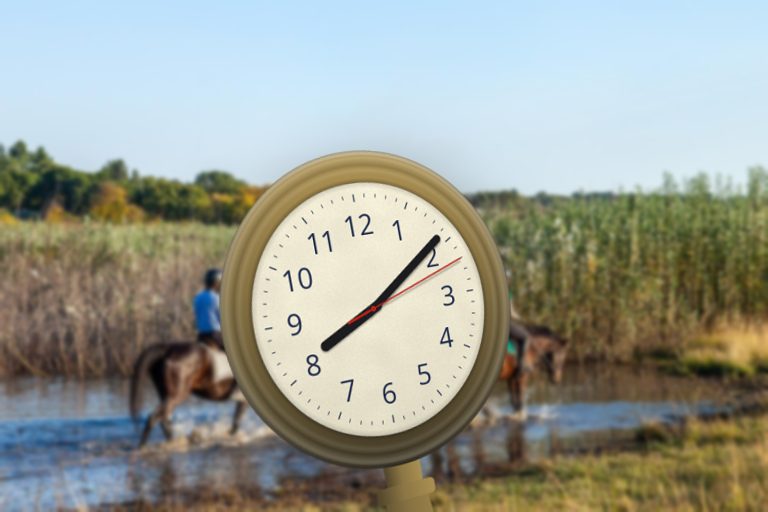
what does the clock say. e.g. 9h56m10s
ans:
8h09m12s
